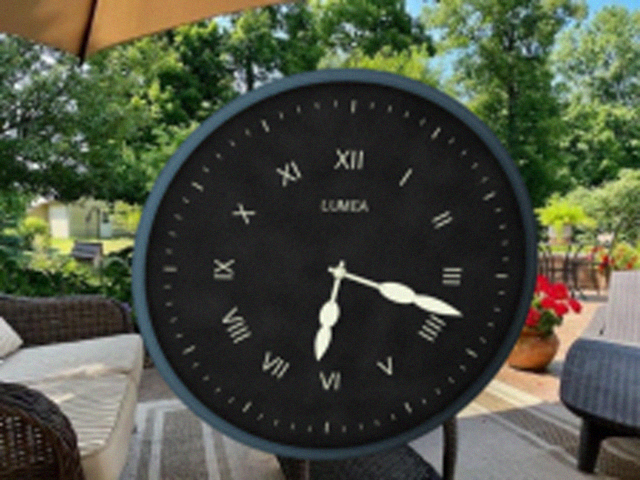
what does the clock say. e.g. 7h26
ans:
6h18
